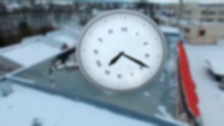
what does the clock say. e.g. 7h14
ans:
7h19
